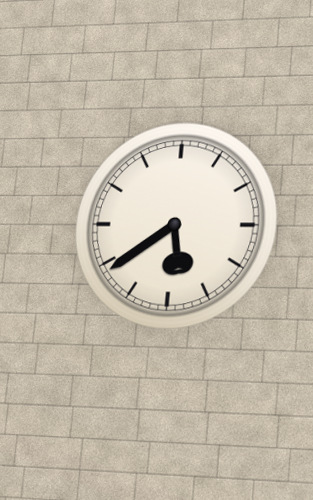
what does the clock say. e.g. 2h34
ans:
5h39
